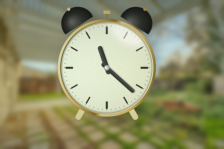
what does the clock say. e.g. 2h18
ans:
11h22
